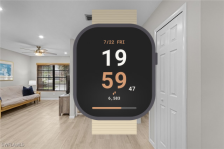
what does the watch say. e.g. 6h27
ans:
19h59
